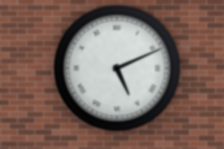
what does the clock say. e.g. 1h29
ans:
5h11
